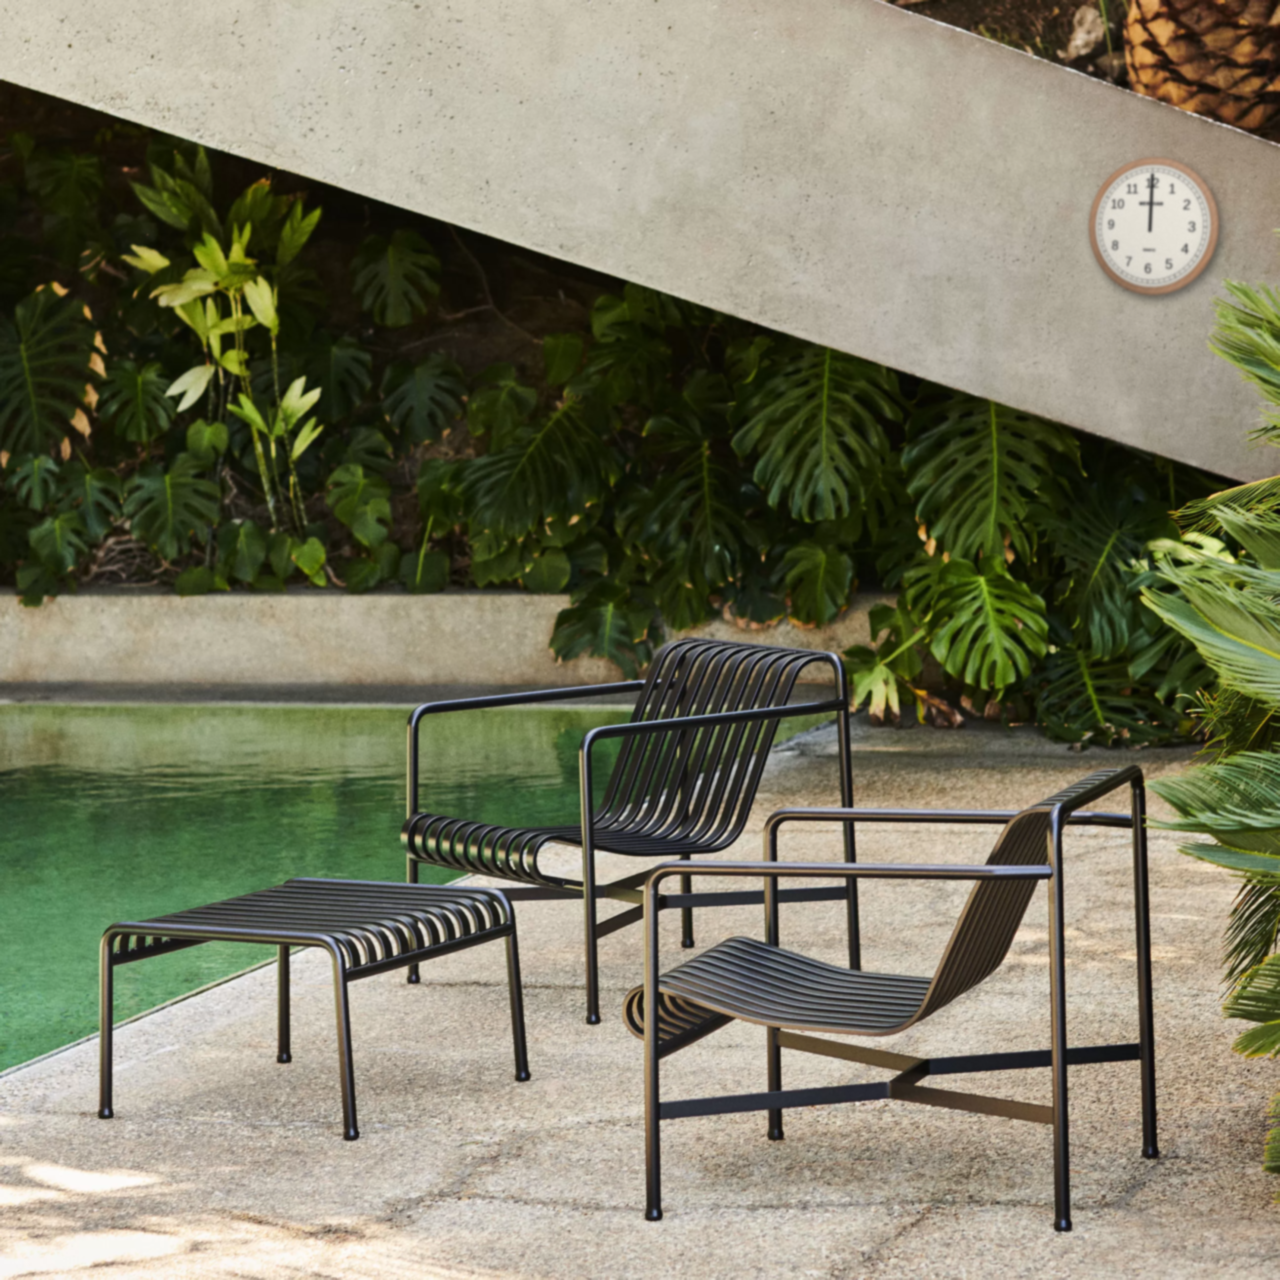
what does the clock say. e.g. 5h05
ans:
12h00
